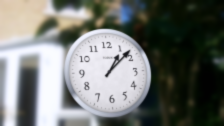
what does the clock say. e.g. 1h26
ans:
1h08
